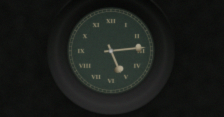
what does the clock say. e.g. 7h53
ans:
5h14
